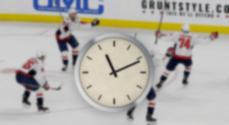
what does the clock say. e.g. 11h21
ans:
11h11
